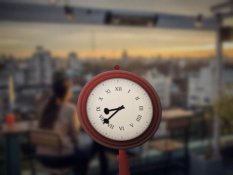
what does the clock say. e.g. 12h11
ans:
8h38
